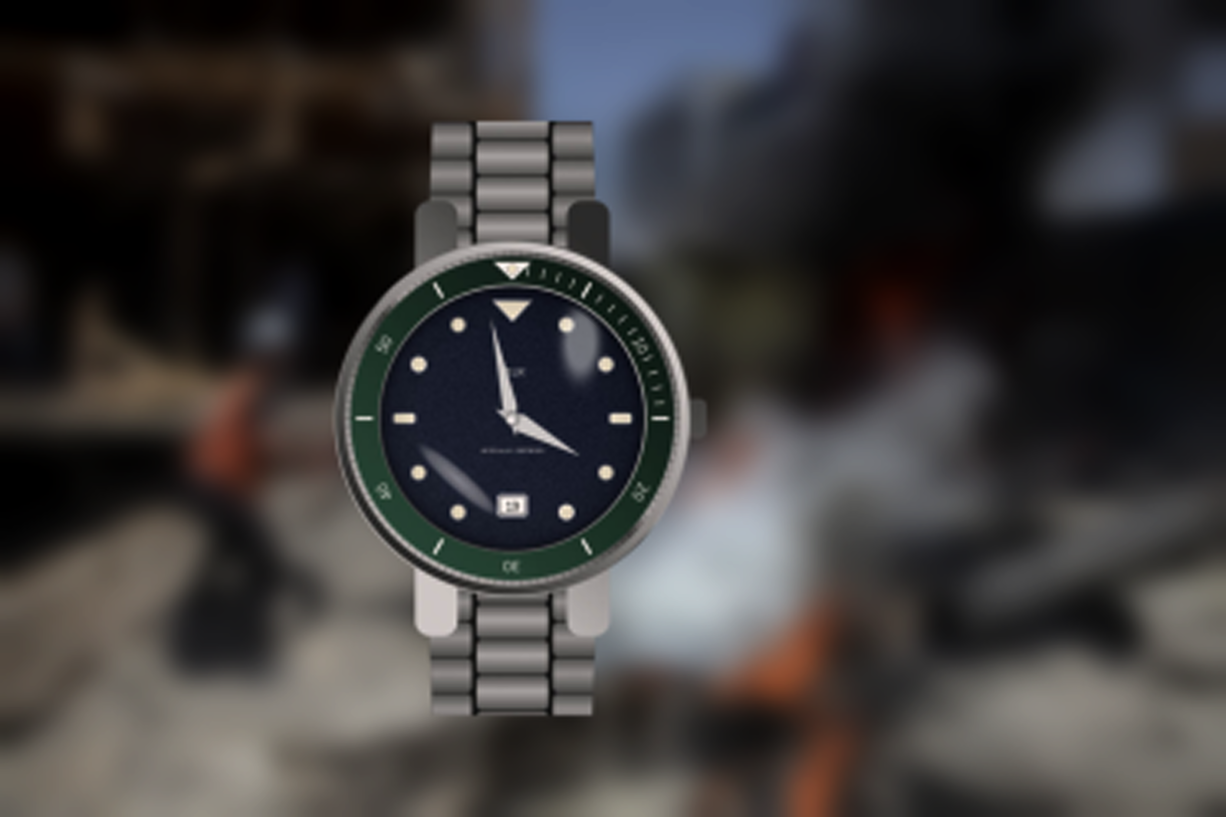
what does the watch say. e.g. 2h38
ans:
3h58
